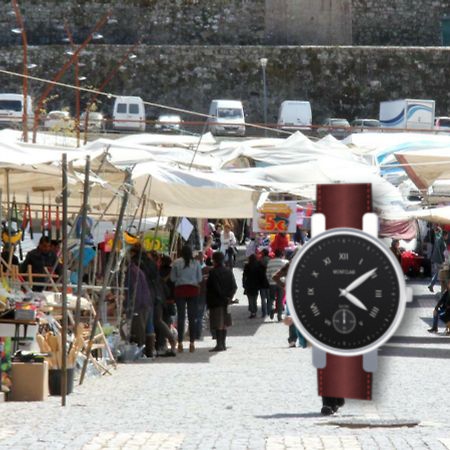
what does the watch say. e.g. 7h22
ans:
4h09
